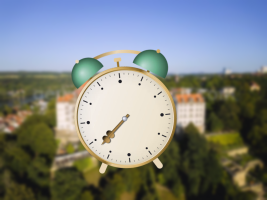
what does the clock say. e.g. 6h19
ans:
7h38
